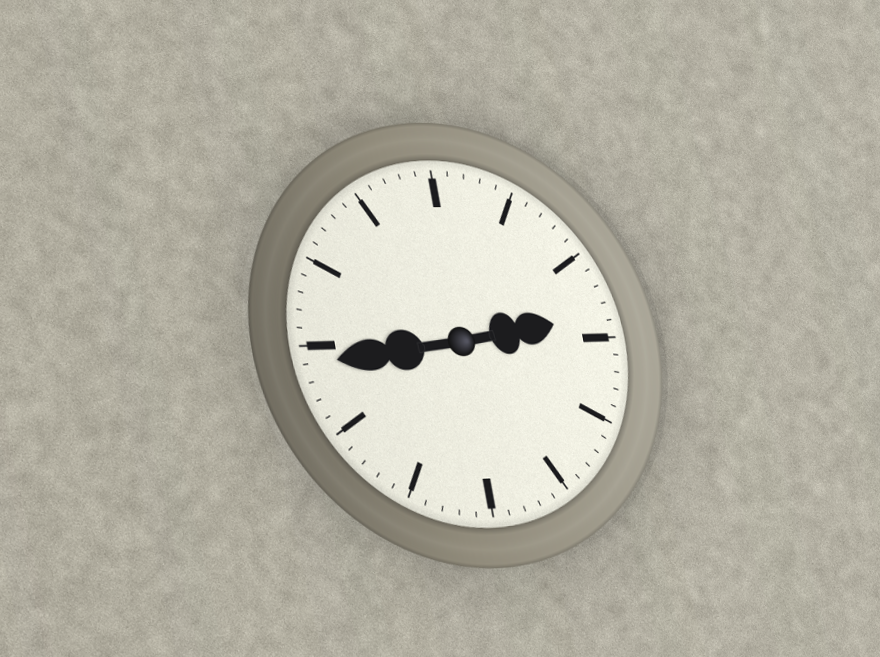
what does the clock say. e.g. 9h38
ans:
2h44
